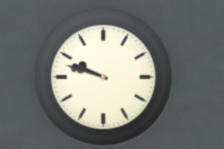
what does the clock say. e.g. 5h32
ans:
9h48
